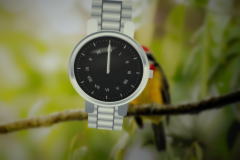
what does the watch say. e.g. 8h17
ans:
12h00
